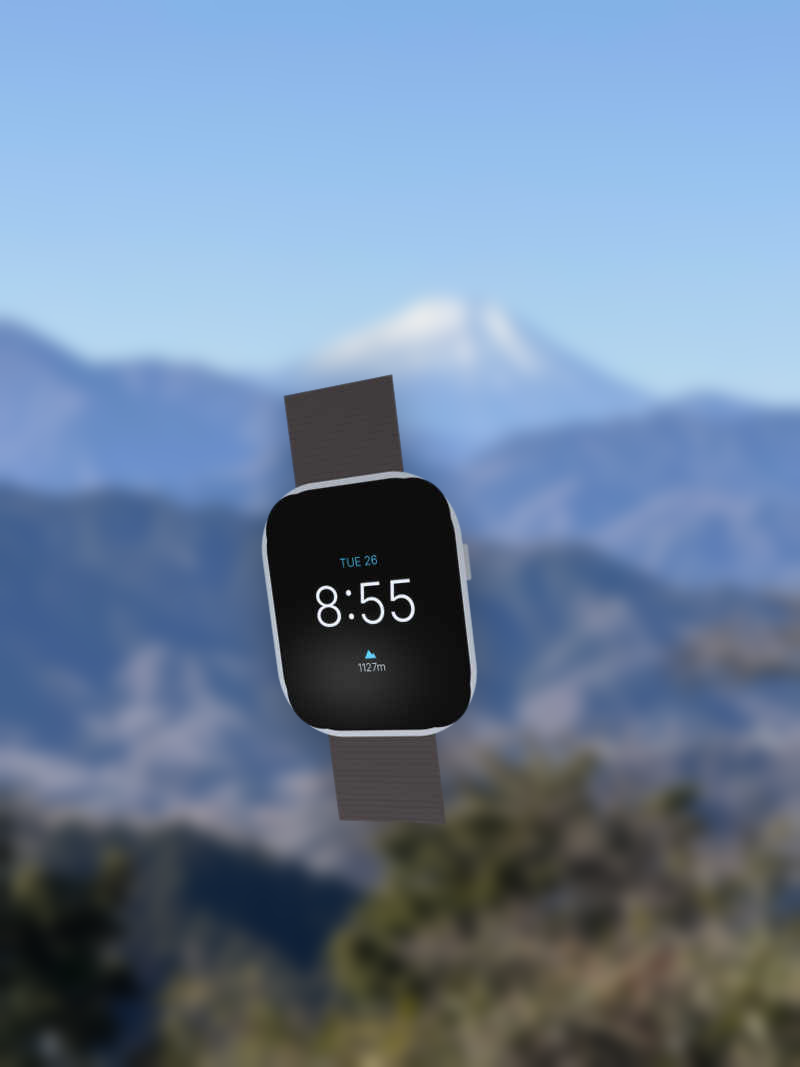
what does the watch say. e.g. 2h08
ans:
8h55
